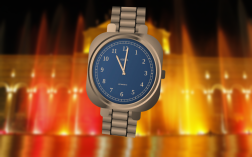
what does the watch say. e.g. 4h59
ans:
11h01
